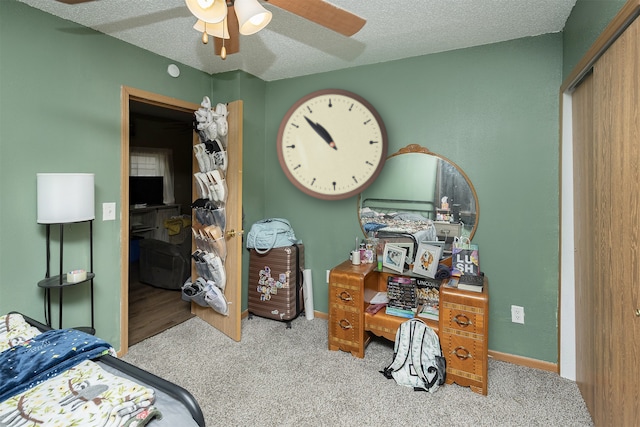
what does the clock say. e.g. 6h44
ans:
10h53
